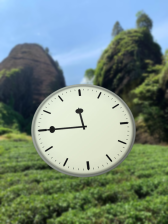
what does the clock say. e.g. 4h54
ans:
11h45
